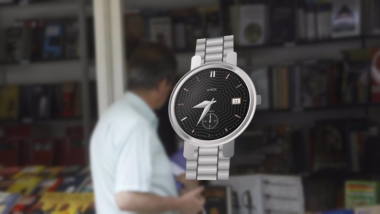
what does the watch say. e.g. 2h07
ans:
8h35
